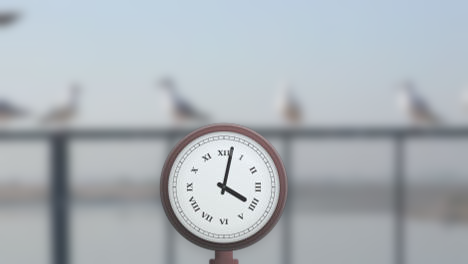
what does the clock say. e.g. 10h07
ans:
4h02
